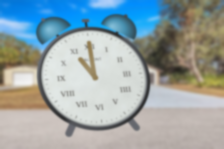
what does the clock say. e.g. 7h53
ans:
11h00
